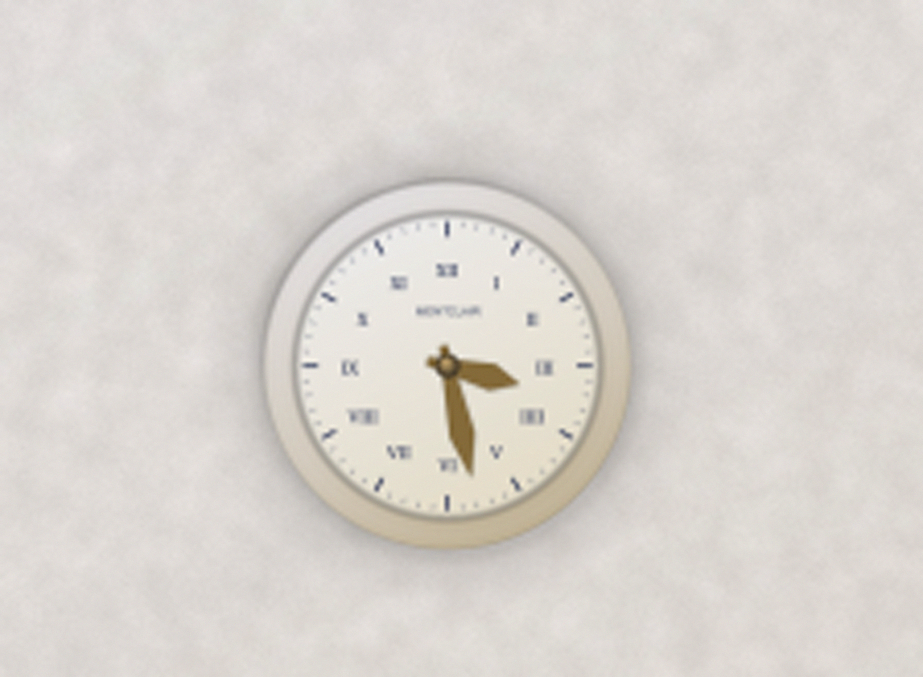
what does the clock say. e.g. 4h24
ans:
3h28
